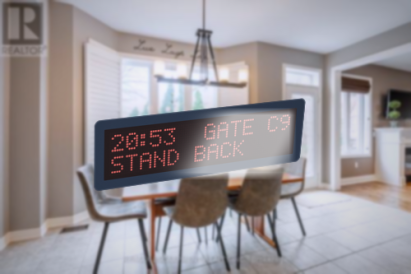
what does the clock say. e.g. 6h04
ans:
20h53
